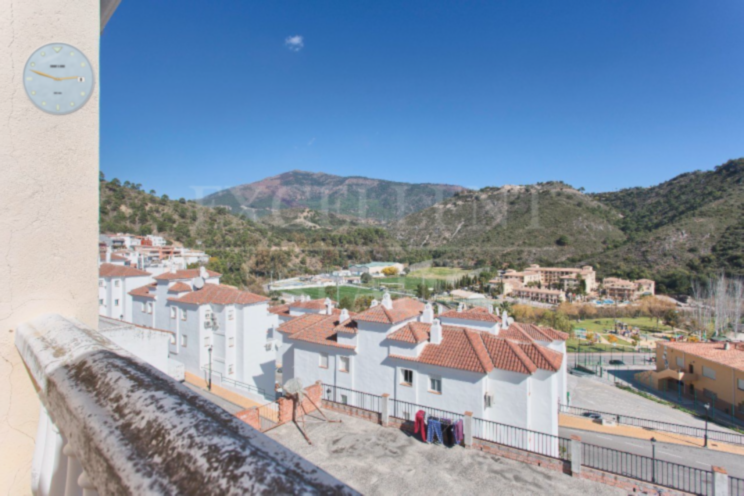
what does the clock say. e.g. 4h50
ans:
2h48
